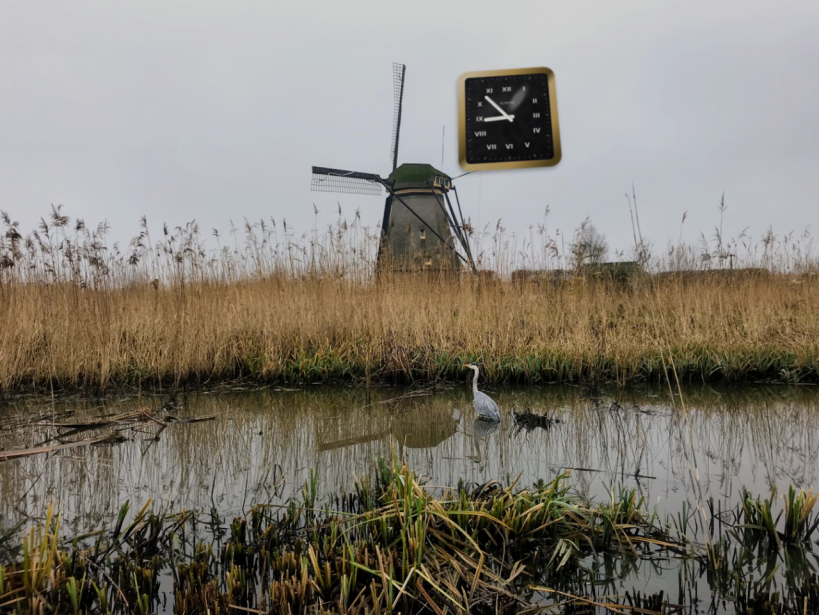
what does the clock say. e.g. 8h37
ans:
8h53
